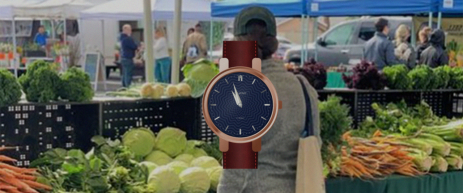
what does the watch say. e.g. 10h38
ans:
10h57
